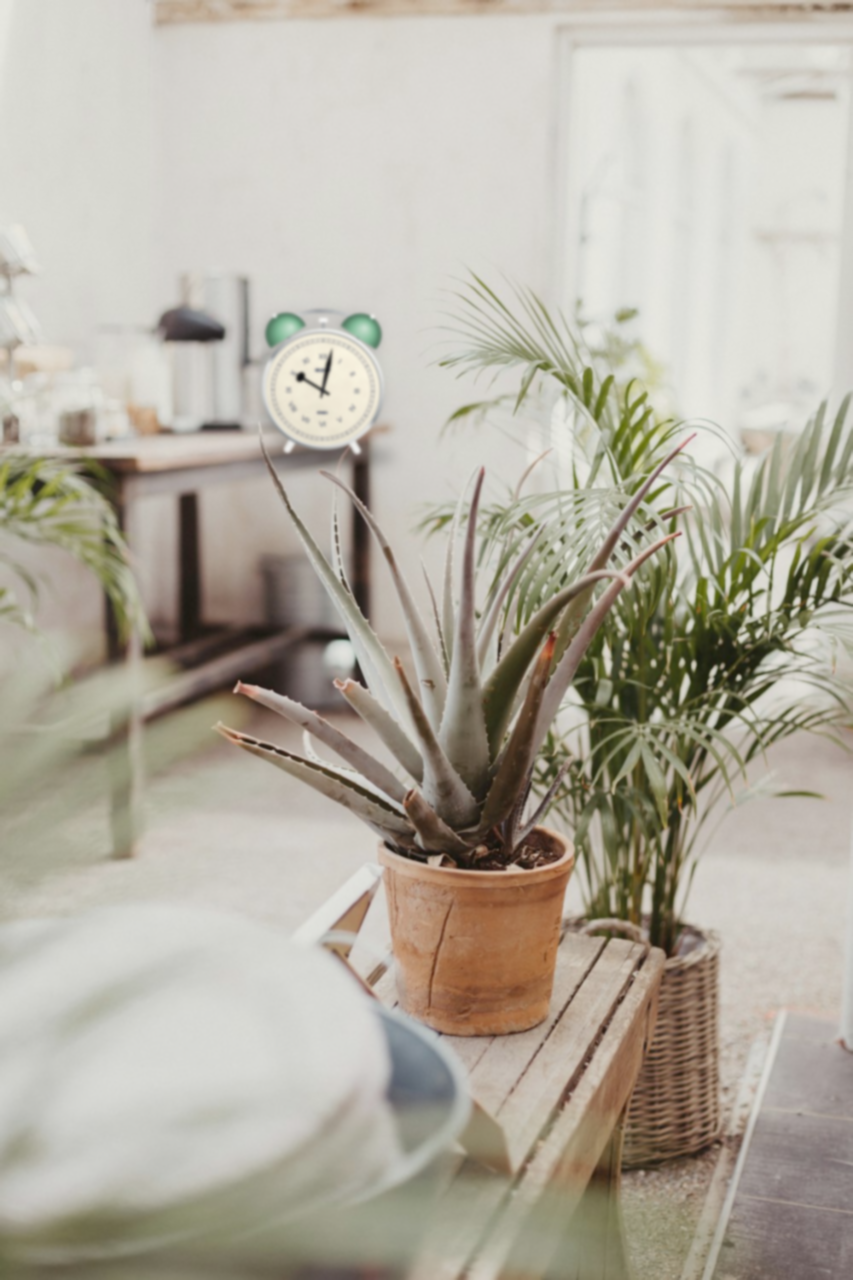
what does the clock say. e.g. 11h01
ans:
10h02
